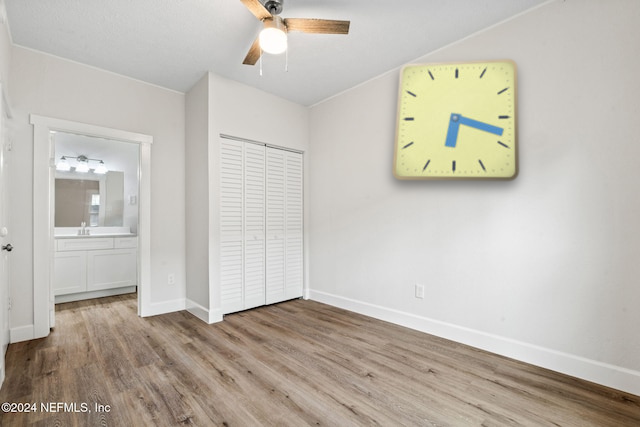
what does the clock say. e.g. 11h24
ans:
6h18
